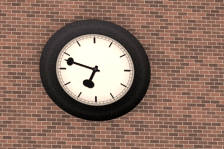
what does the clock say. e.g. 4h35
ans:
6h48
